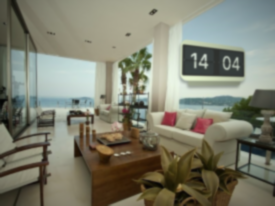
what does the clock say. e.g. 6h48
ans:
14h04
